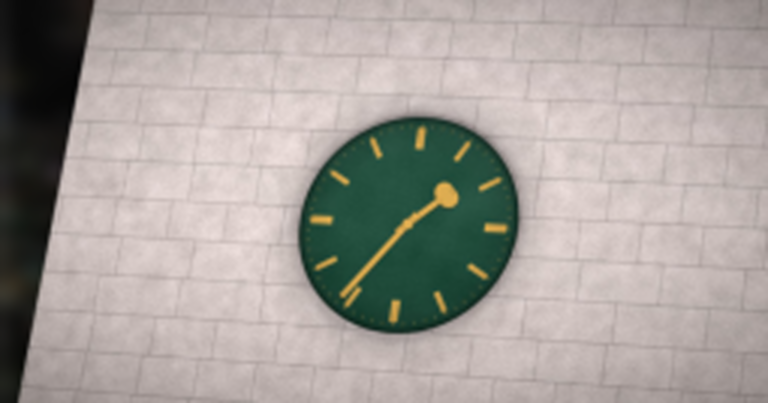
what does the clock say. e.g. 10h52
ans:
1h36
